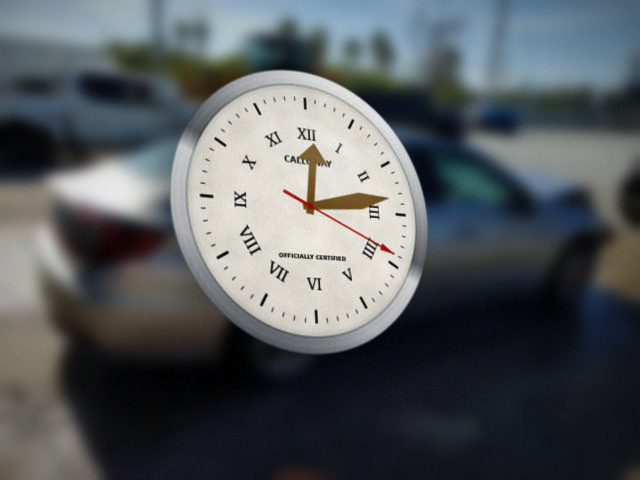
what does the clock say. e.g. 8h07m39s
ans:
12h13m19s
